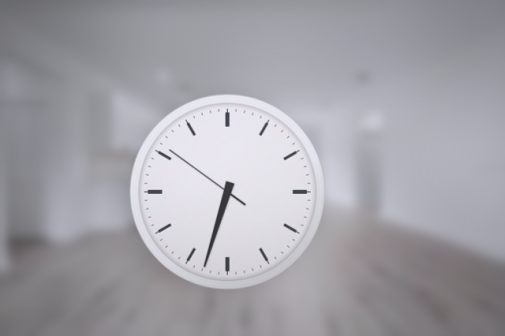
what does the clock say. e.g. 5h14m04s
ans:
6h32m51s
